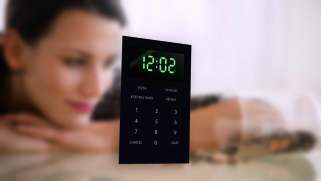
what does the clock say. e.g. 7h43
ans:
12h02
